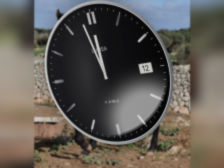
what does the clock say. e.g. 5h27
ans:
11h58
